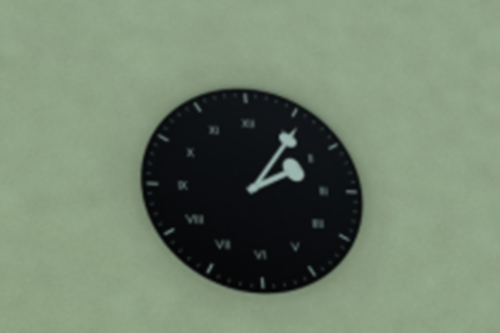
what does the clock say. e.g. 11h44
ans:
2h06
